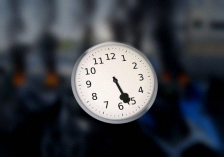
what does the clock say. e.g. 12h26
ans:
5h27
